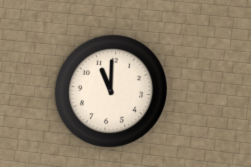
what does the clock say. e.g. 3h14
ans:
10h59
